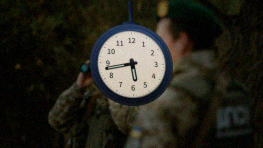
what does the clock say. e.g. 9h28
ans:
5h43
